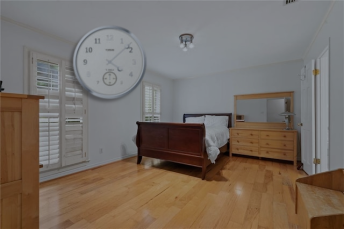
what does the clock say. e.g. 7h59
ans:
4h08
